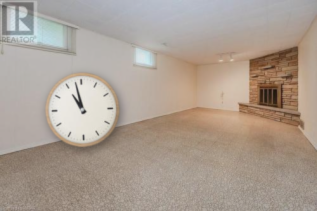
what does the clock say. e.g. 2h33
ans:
10h58
